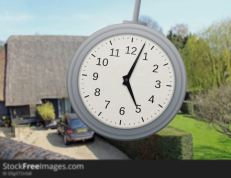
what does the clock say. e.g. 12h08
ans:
5h03
